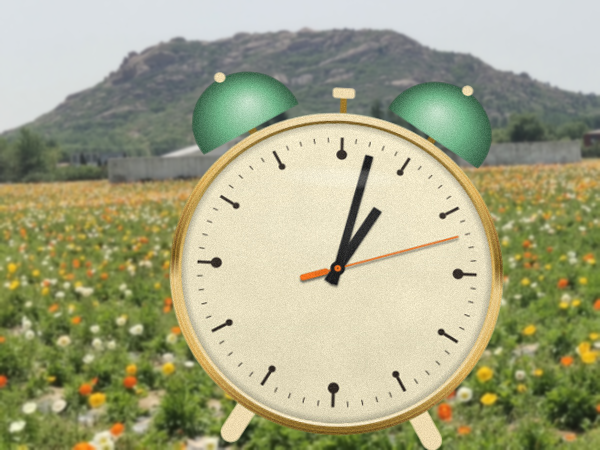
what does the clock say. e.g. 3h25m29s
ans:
1h02m12s
